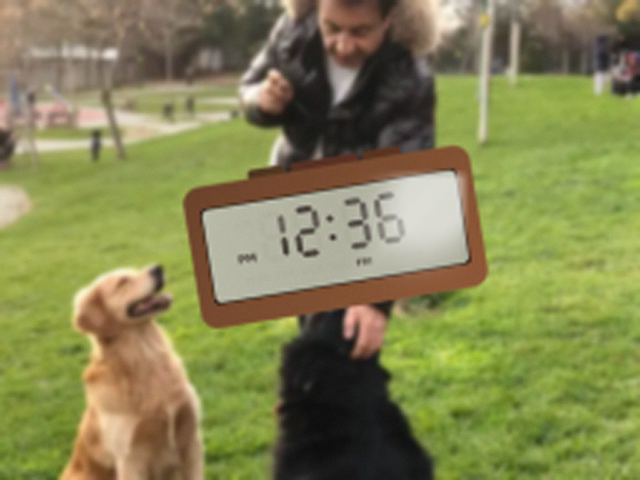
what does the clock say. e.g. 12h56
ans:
12h36
